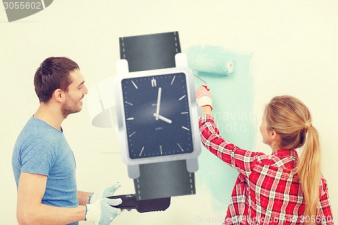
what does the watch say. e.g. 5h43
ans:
4h02
